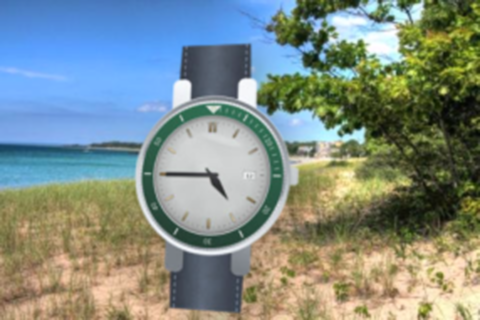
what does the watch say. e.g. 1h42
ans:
4h45
